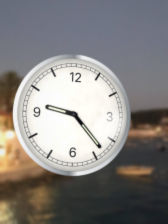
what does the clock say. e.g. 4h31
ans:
9h23
